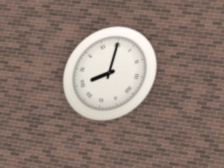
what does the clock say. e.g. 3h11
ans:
8h00
